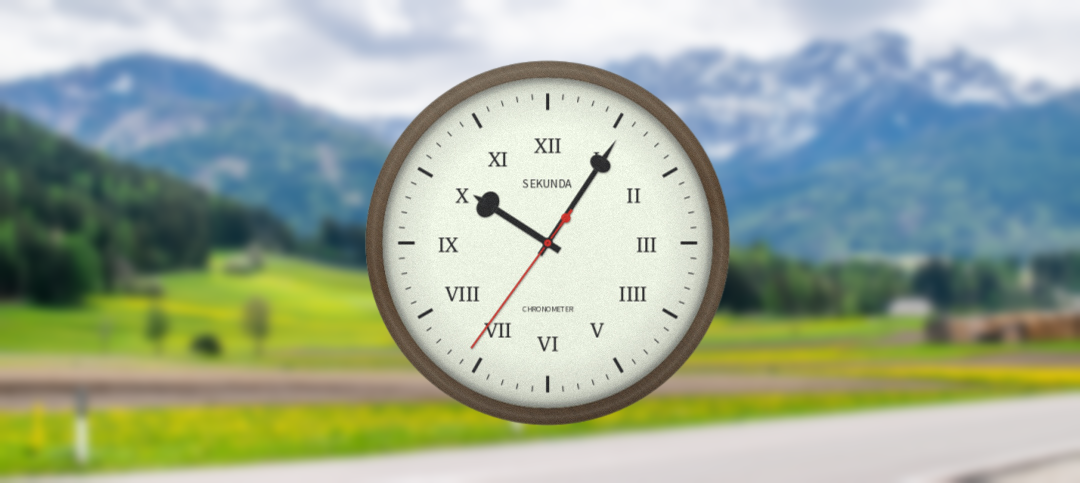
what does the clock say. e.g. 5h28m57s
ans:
10h05m36s
